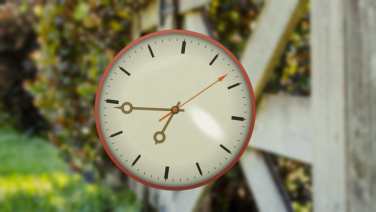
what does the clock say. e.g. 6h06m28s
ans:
6h44m08s
